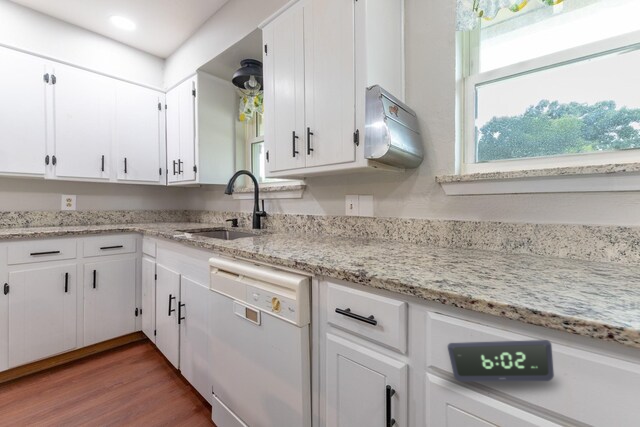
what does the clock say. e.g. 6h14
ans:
6h02
